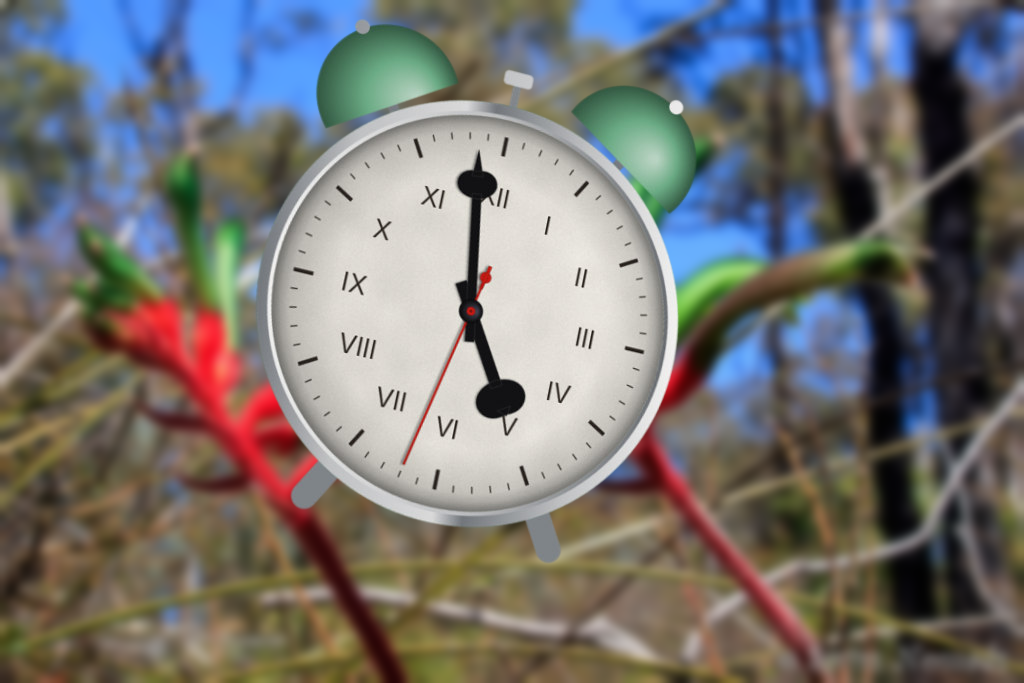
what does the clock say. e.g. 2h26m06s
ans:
4h58m32s
